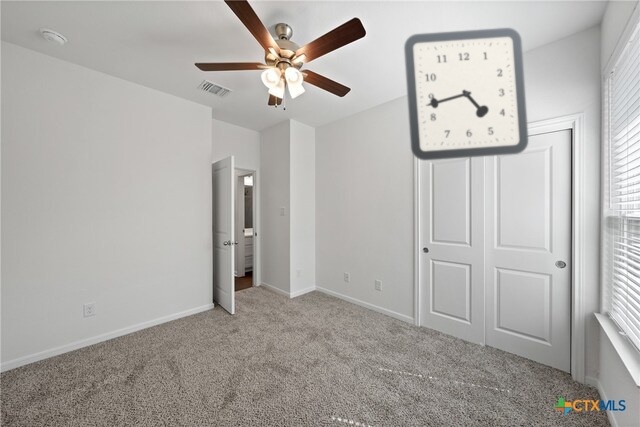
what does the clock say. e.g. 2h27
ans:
4h43
